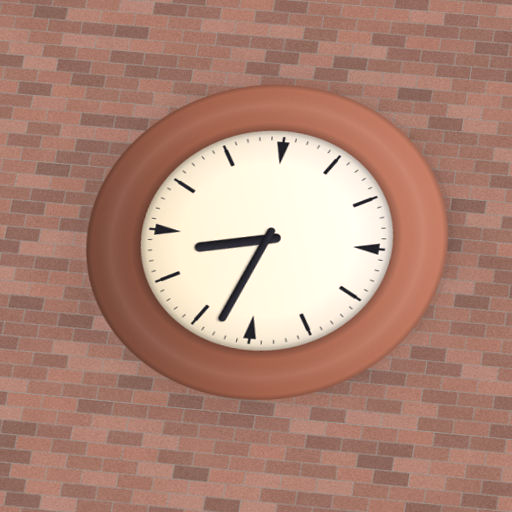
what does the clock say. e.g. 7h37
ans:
8h33
